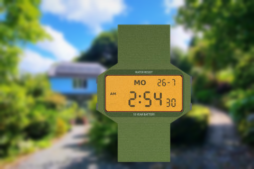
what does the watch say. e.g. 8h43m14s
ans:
2h54m30s
